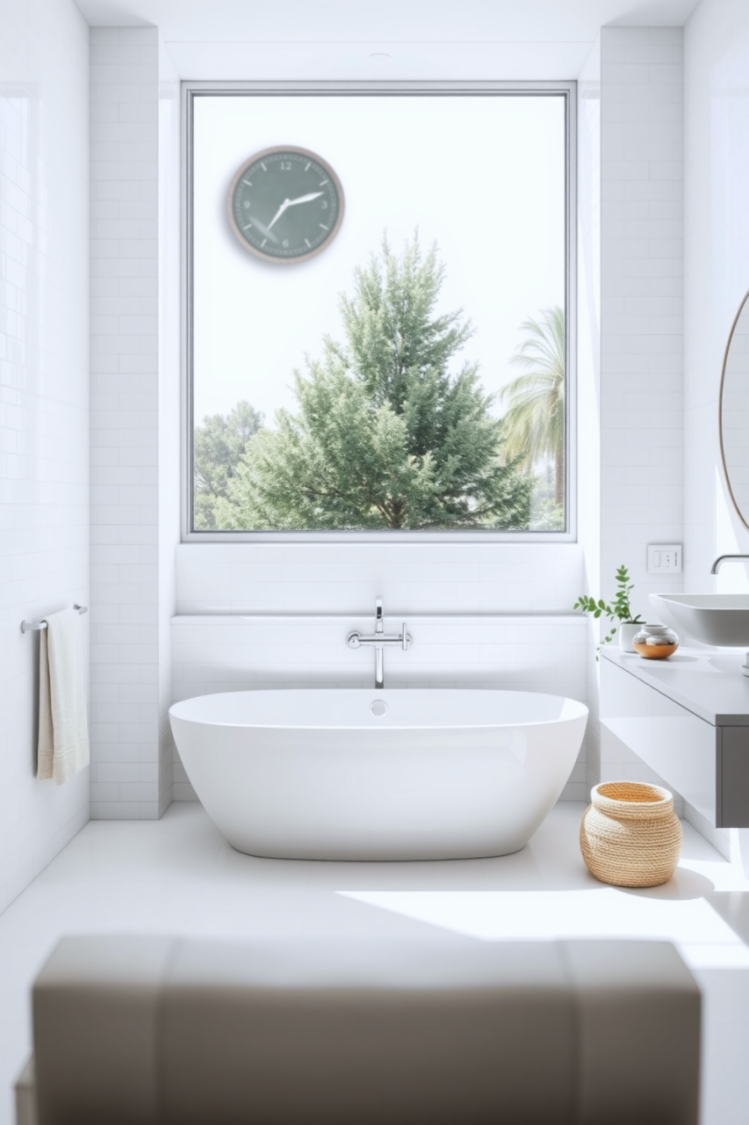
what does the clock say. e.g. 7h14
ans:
7h12
